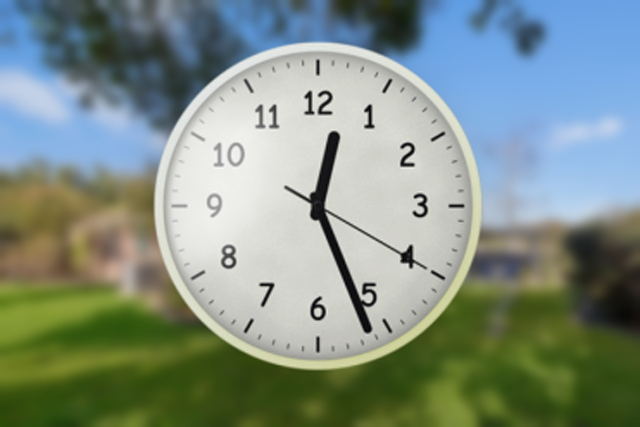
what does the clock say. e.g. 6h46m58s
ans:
12h26m20s
